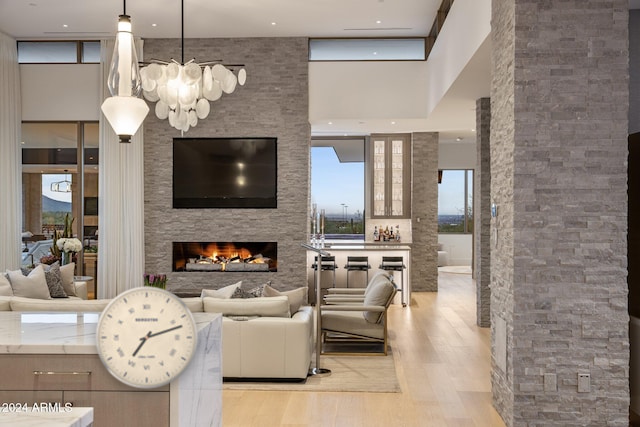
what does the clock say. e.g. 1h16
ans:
7h12
